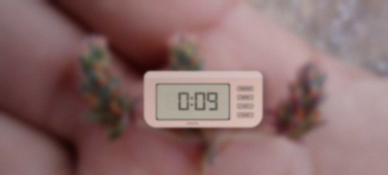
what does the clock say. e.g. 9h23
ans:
0h09
